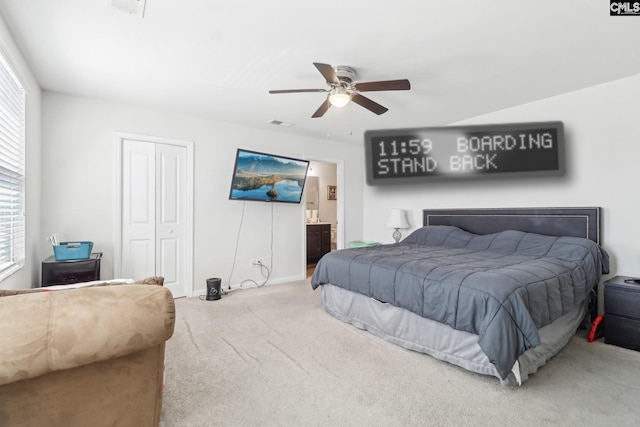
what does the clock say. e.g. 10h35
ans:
11h59
